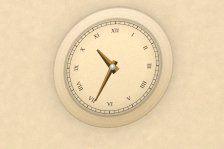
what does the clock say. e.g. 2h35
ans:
10h34
